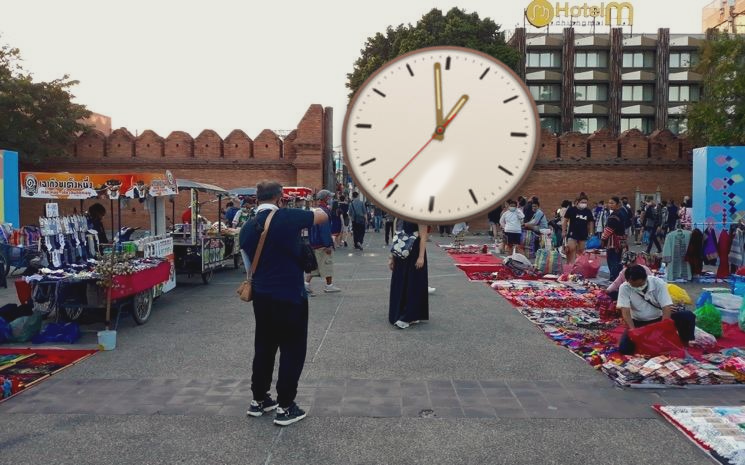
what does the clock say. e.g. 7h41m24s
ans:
12h58m36s
